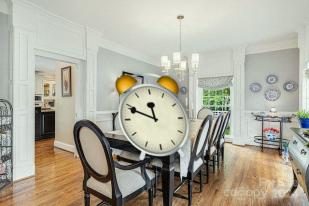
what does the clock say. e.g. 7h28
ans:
11h49
